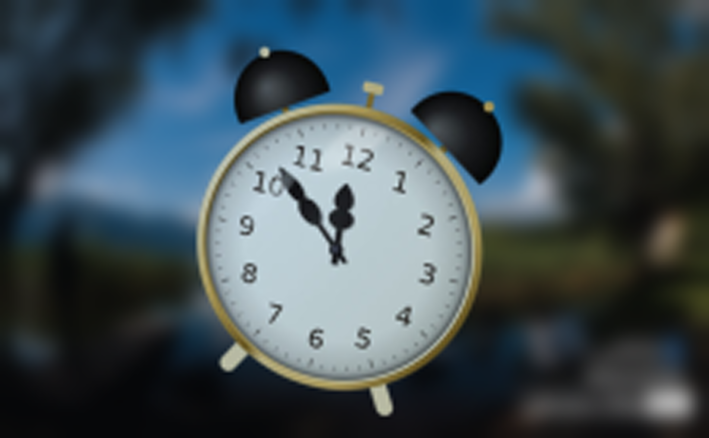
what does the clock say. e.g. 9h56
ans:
11h52
